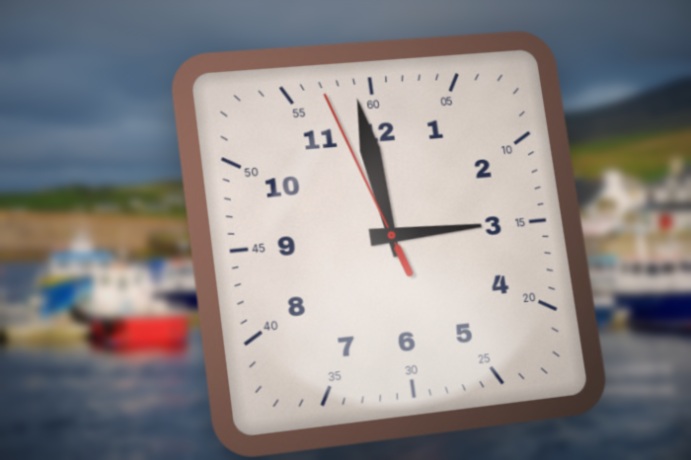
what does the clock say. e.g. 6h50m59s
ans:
2h58m57s
